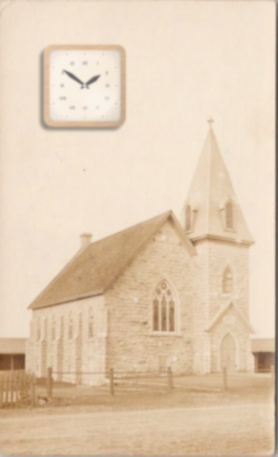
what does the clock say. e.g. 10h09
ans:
1h51
